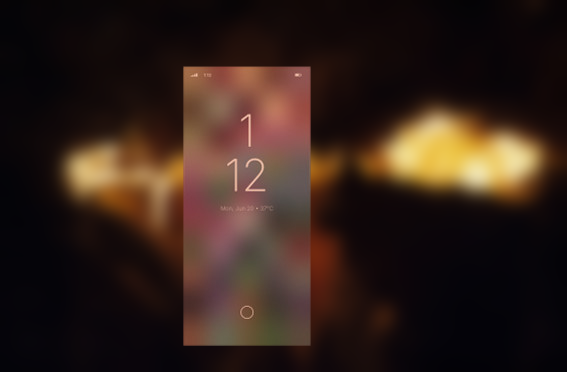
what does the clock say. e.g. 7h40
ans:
1h12
